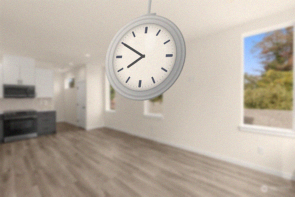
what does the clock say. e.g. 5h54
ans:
7h50
